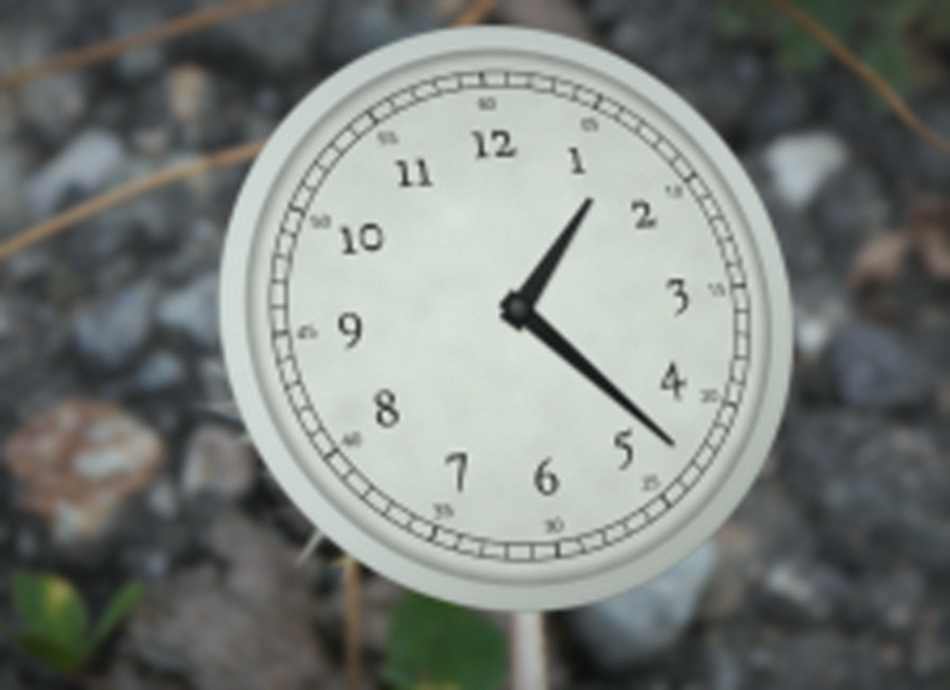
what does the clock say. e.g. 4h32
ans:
1h23
